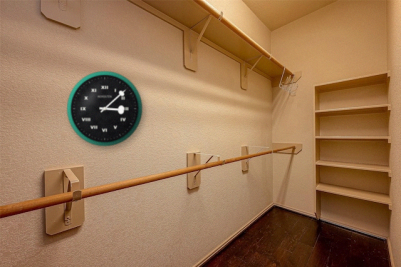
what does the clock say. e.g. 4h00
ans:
3h08
